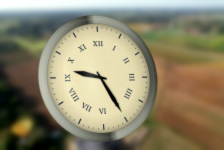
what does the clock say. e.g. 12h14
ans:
9h25
